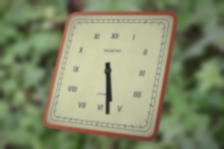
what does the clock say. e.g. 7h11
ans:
5h28
